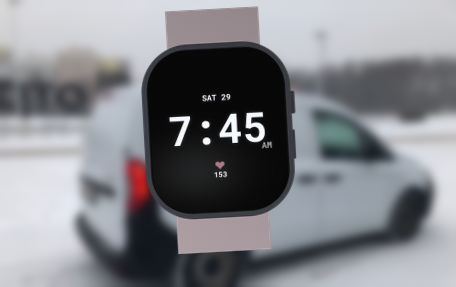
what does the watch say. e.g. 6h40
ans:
7h45
